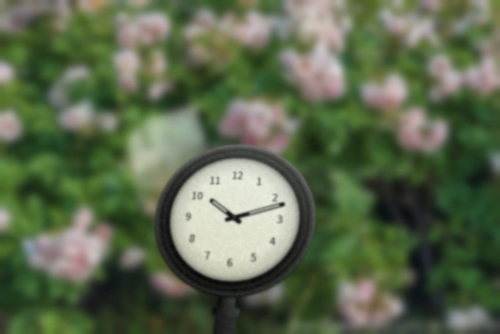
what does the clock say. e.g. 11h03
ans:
10h12
